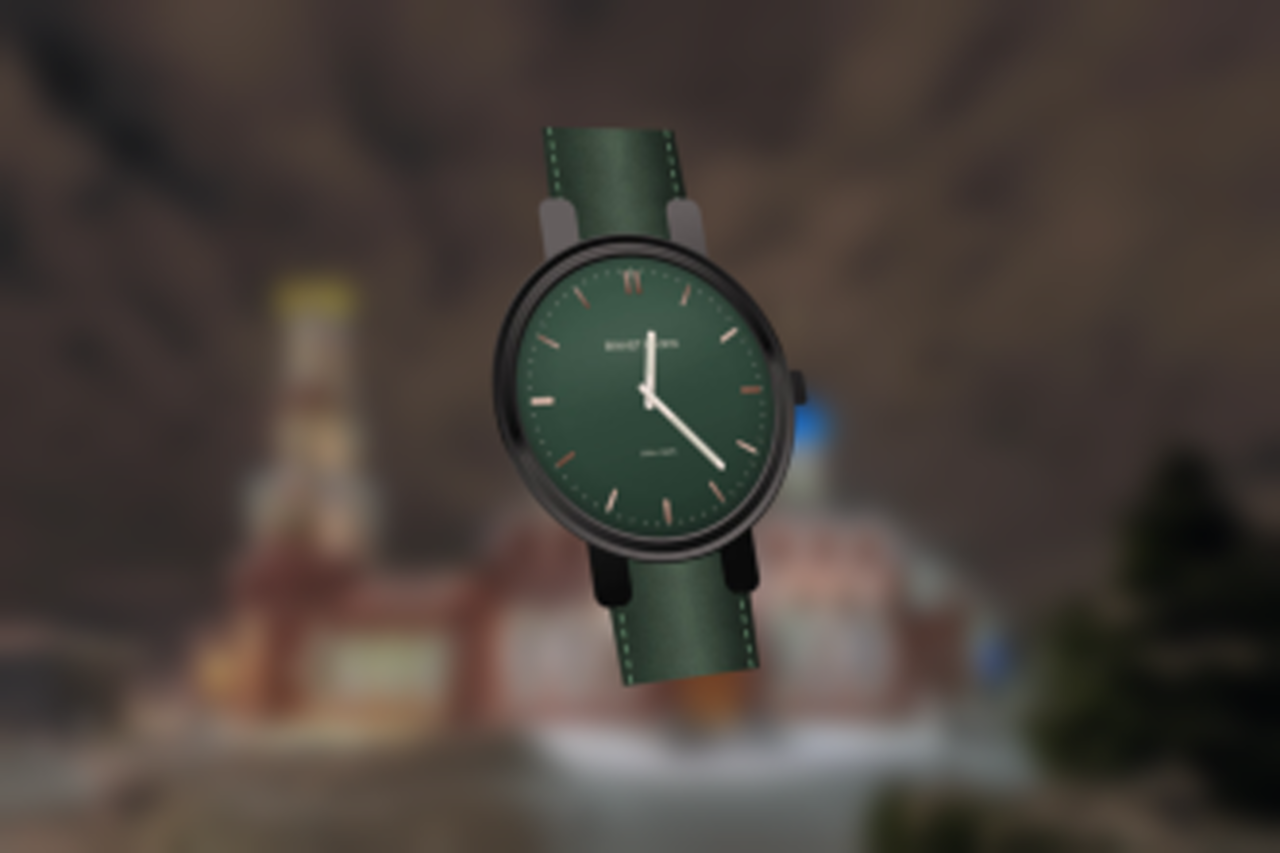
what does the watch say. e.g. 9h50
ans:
12h23
